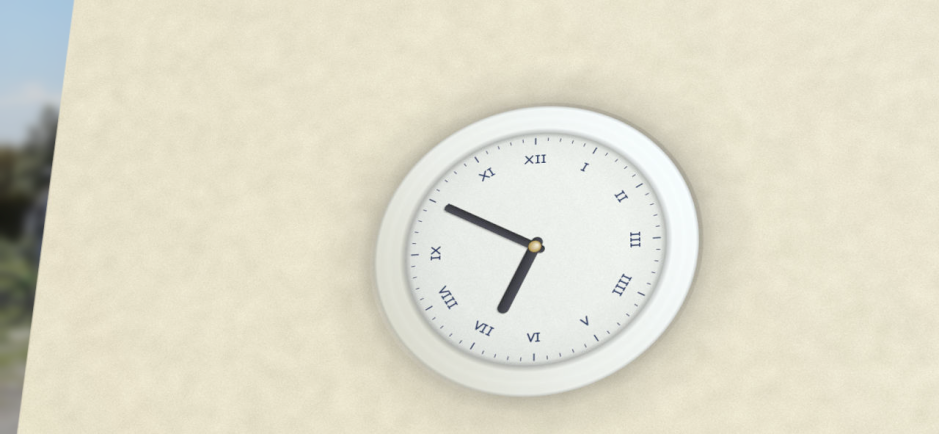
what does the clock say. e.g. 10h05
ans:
6h50
